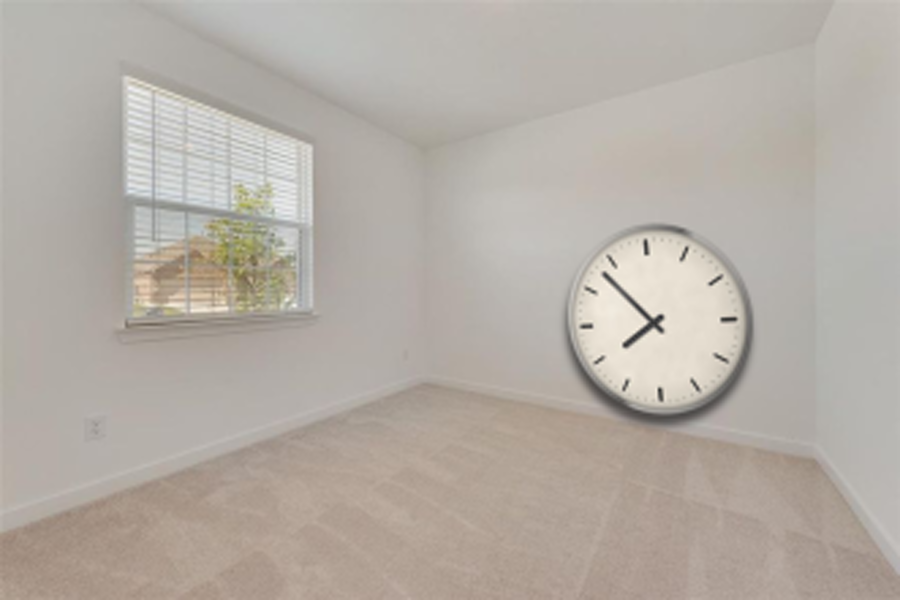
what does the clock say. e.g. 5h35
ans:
7h53
